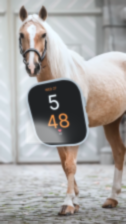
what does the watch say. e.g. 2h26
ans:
5h48
